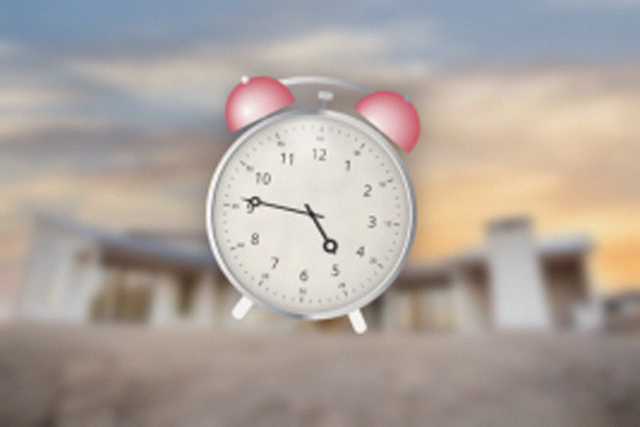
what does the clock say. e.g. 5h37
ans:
4h46
